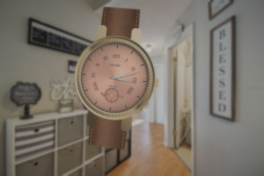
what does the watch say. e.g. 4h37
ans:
3h12
